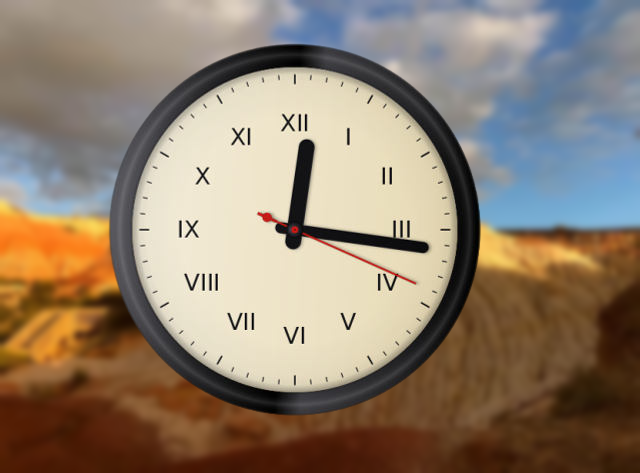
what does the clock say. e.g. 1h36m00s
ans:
12h16m19s
